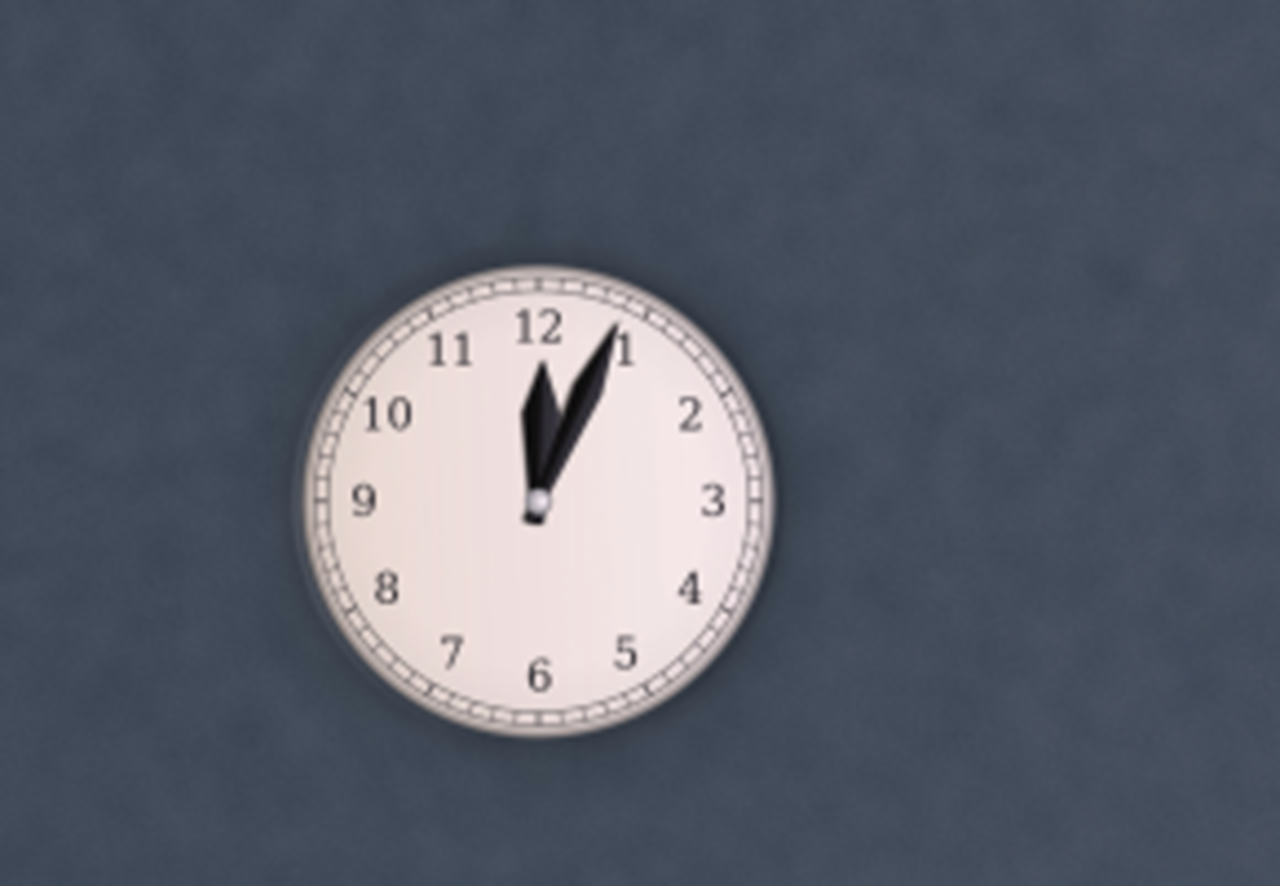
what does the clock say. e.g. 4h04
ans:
12h04
